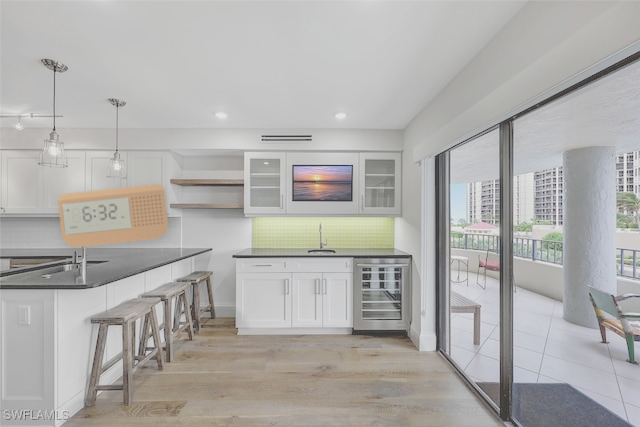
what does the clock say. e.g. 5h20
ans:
6h32
